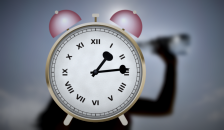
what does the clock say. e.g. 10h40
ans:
1h14
